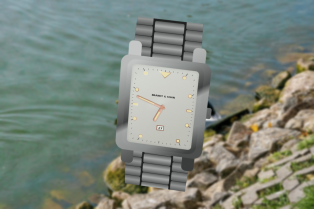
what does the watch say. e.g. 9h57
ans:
6h48
